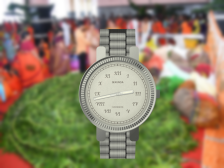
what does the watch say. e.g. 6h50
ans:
2h43
